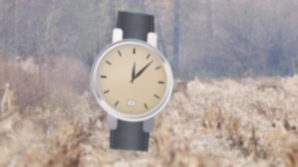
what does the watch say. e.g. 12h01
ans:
12h07
